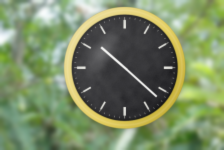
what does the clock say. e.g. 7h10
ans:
10h22
